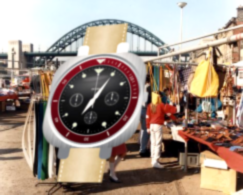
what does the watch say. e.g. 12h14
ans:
7h05
